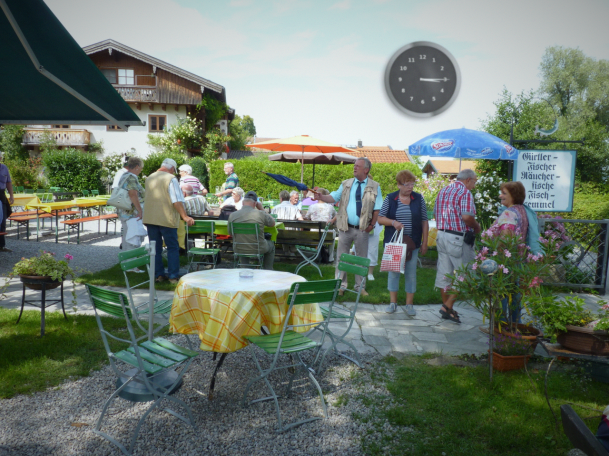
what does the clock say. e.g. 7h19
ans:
3h15
